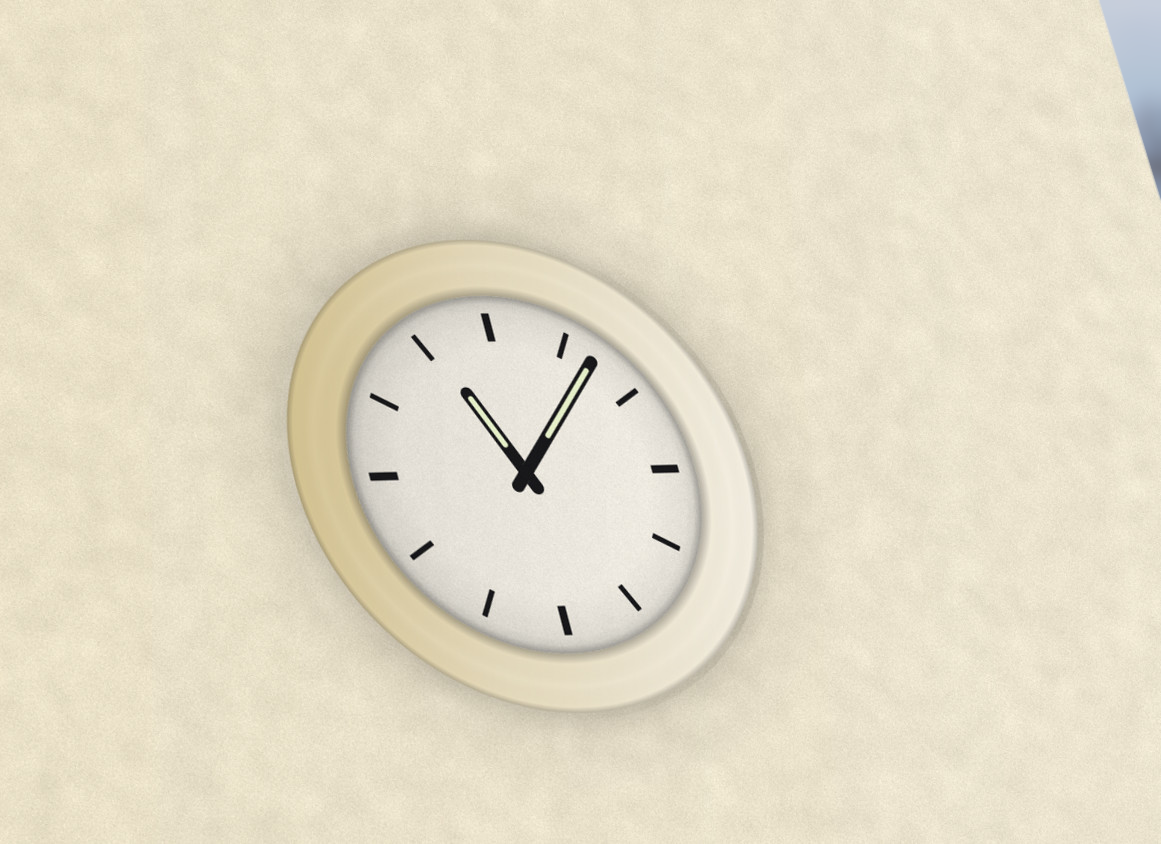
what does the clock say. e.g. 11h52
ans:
11h07
